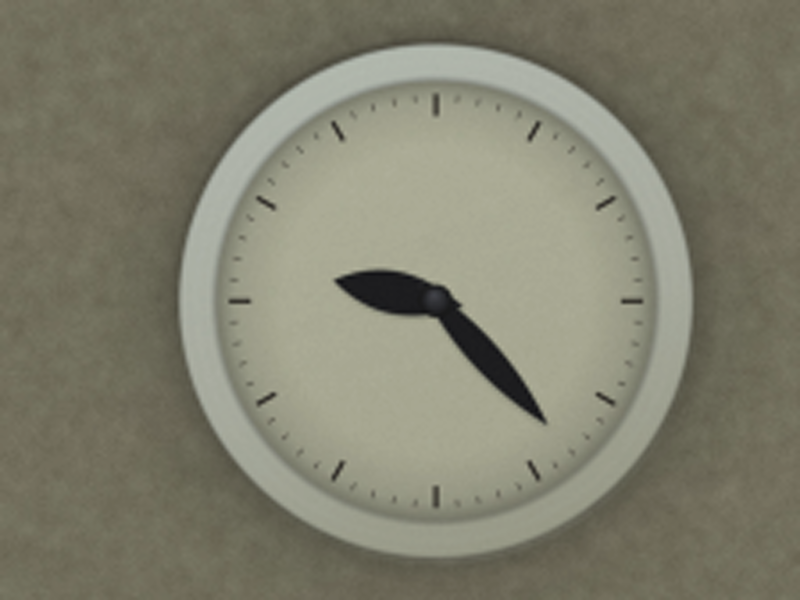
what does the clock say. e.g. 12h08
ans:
9h23
